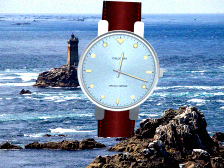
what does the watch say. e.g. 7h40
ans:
12h18
